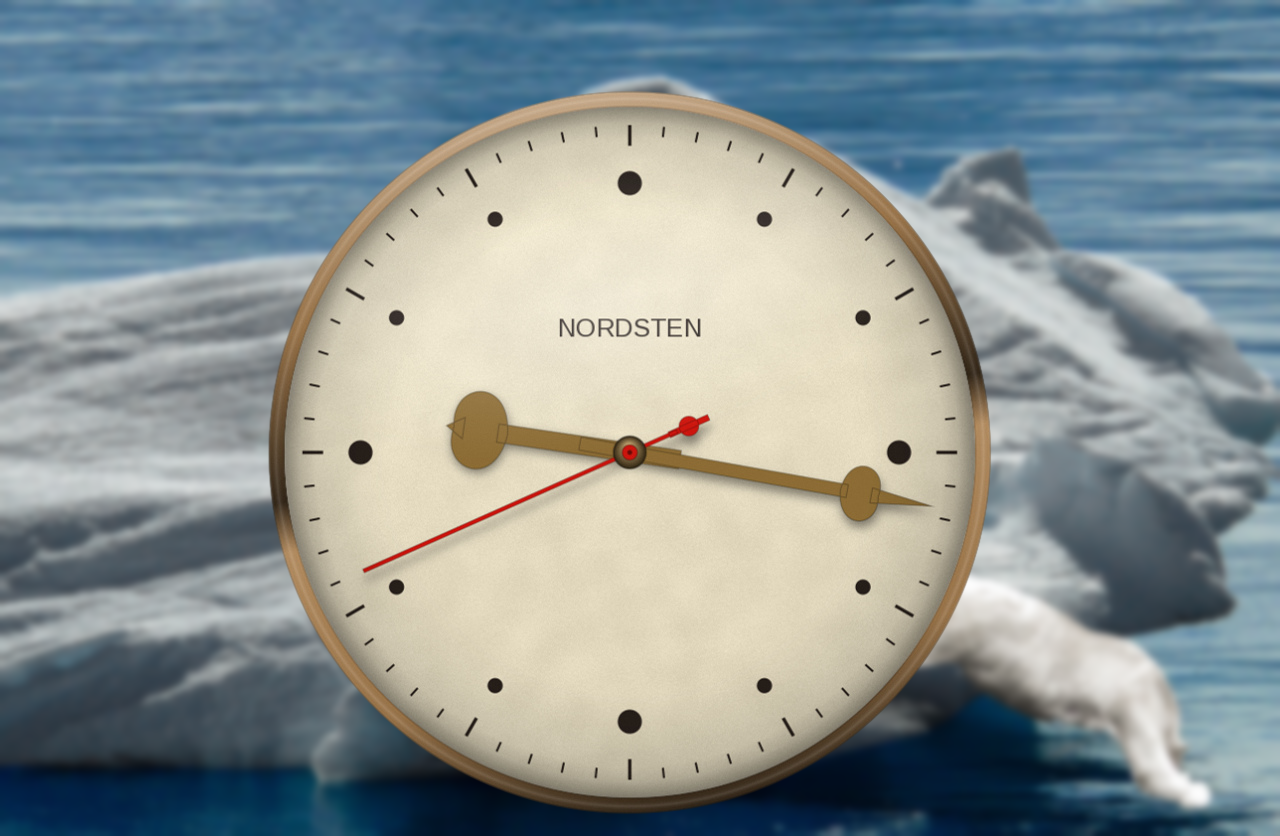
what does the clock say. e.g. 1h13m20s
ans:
9h16m41s
